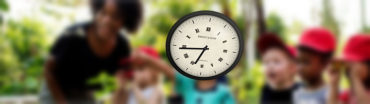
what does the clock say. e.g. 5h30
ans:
6h44
